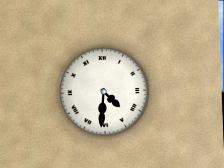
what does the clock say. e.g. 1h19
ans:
4h31
